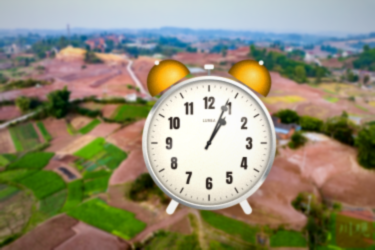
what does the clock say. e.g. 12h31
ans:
1h04
